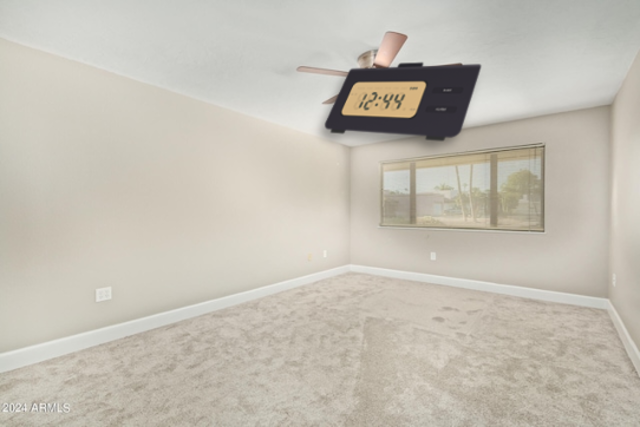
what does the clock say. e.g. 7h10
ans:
12h44
